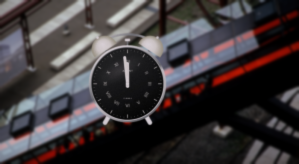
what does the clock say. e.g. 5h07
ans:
11h59
